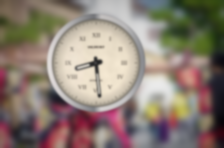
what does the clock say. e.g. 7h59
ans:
8h29
